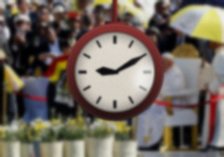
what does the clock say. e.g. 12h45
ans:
9h10
